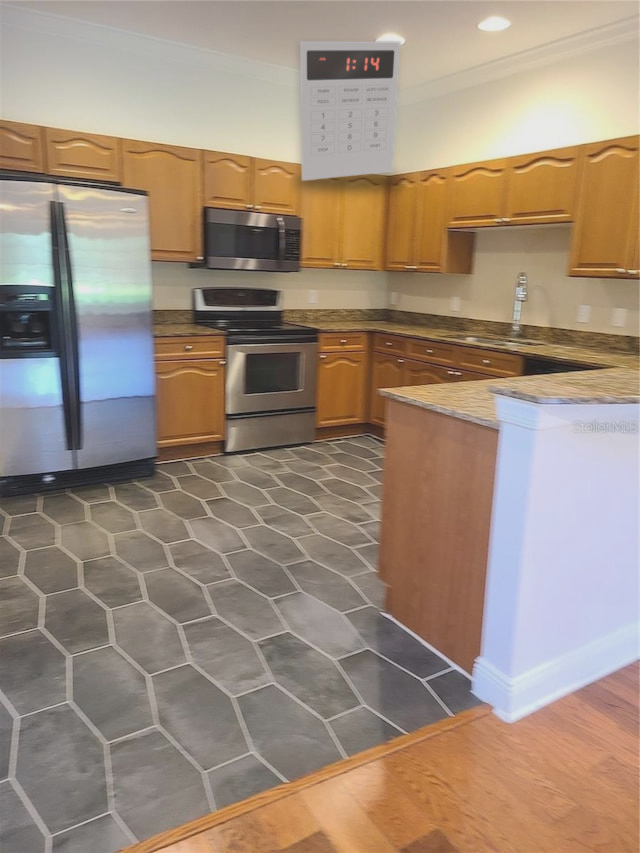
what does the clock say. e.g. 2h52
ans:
1h14
